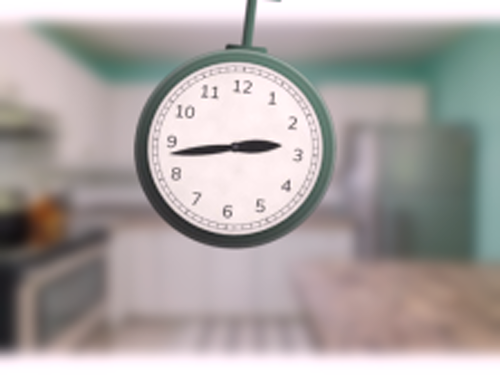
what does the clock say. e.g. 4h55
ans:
2h43
